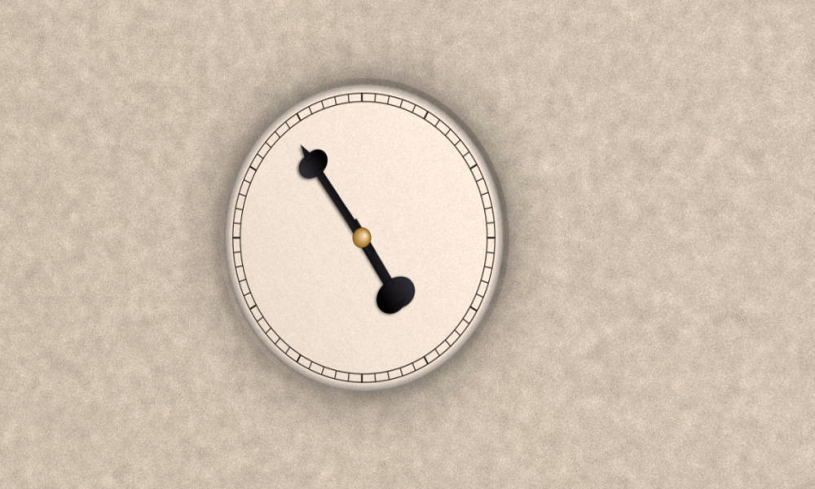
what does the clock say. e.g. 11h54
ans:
4h54
